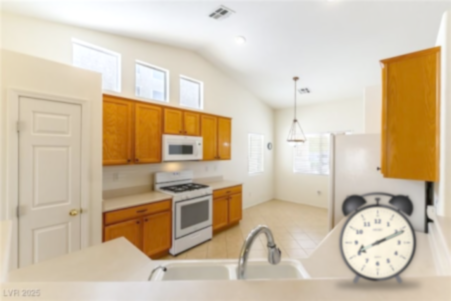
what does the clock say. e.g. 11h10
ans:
8h11
